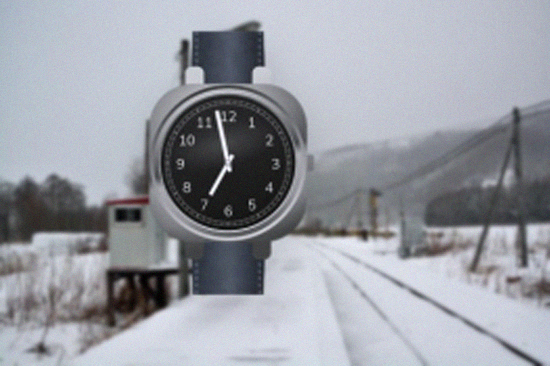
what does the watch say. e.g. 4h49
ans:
6h58
